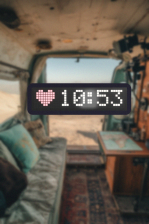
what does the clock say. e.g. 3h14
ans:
10h53
